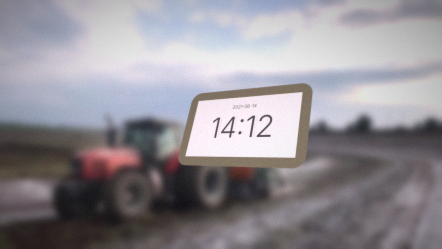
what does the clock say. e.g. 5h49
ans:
14h12
